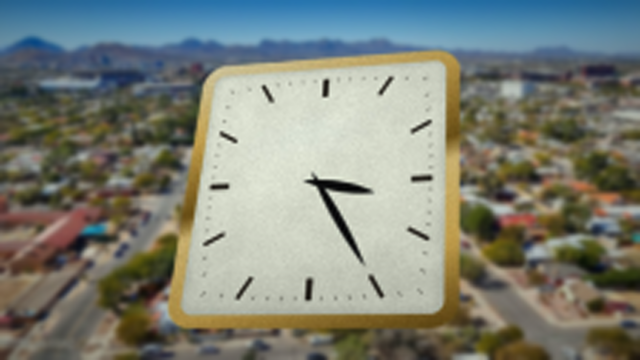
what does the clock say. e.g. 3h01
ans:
3h25
